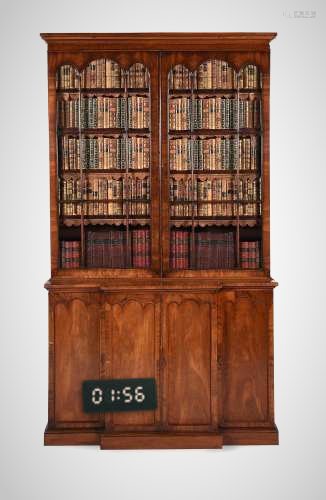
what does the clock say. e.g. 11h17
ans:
1h56
